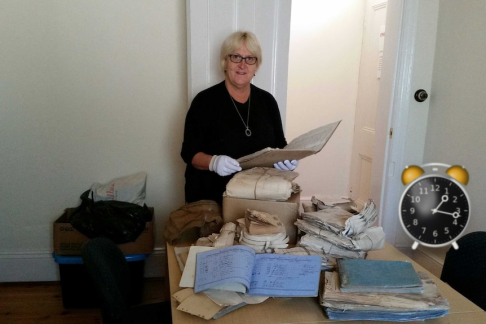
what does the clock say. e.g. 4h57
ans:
1h17
